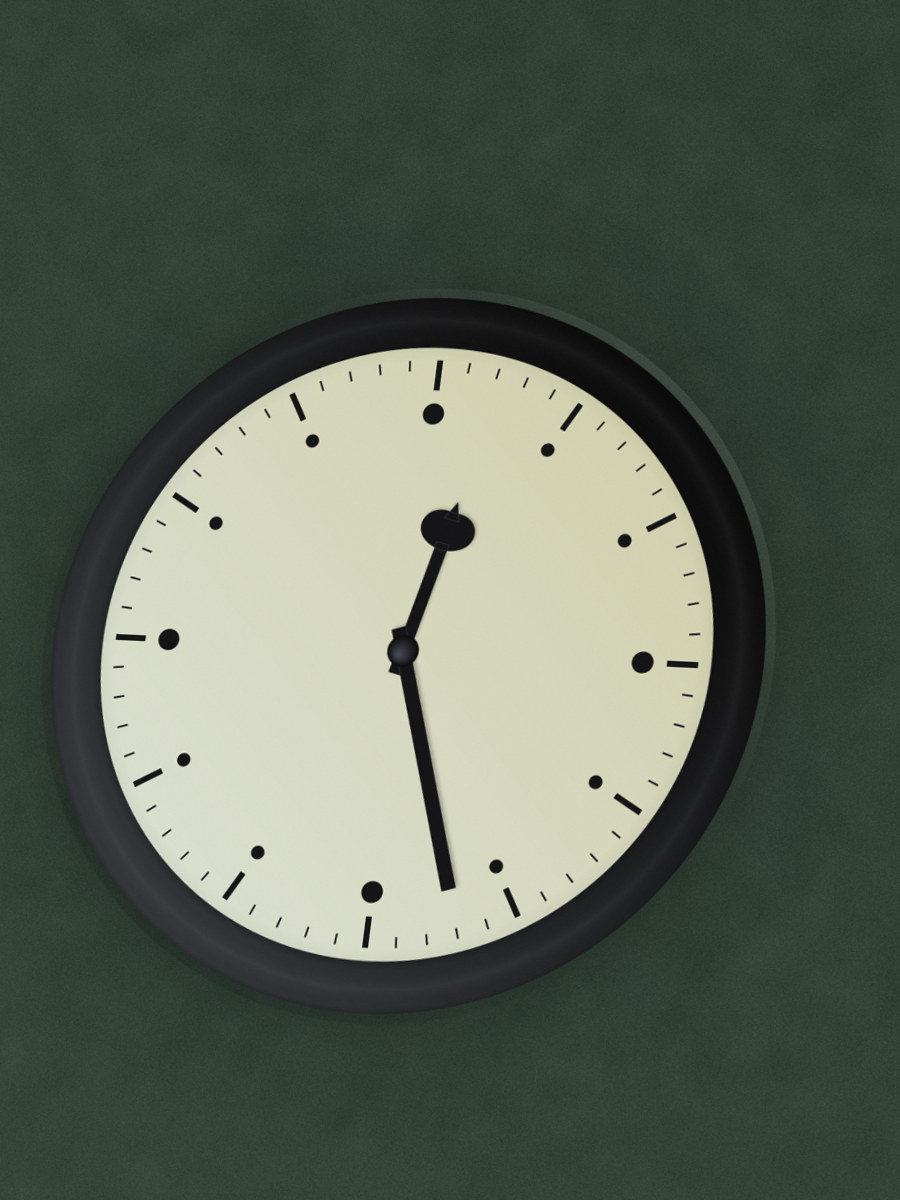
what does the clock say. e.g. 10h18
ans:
12h27
